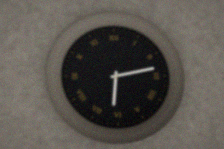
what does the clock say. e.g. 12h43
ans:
6h13
